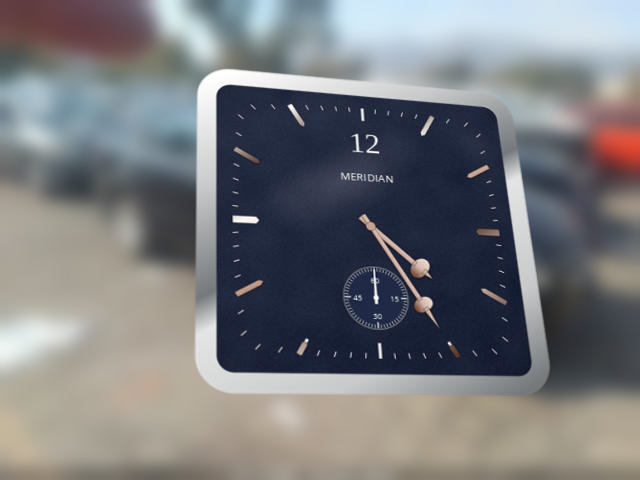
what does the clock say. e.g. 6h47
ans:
4h25
